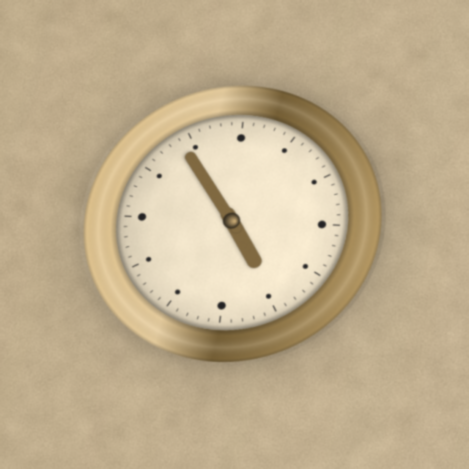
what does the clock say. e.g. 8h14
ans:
4h54
